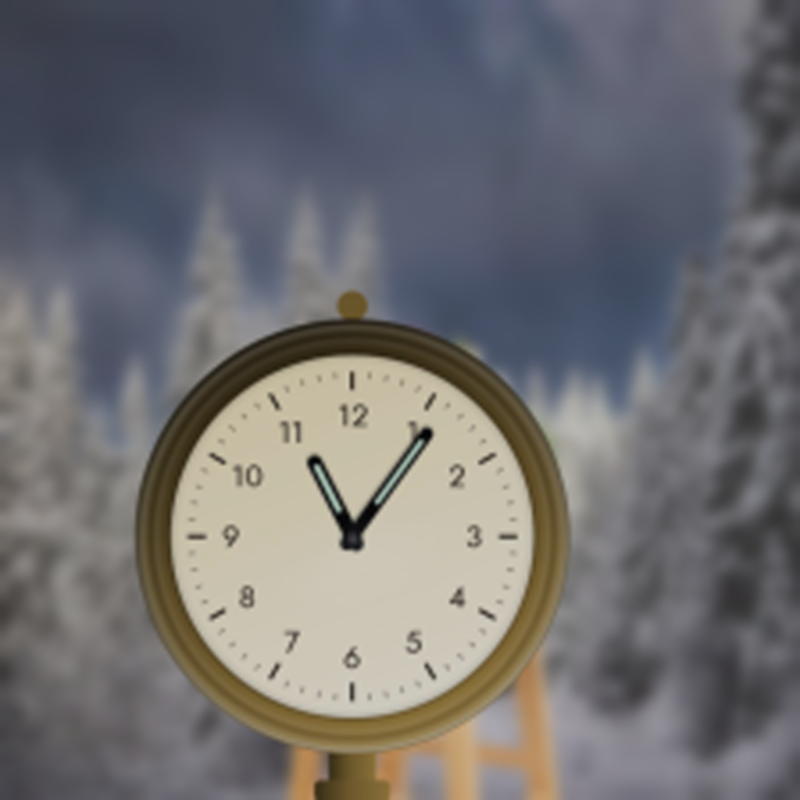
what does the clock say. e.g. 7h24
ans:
11h06
